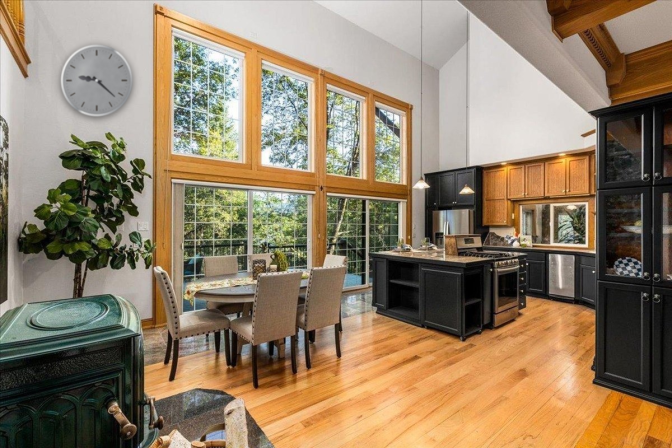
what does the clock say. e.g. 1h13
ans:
9h22
